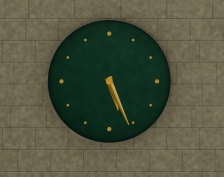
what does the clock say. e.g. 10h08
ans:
5h26
